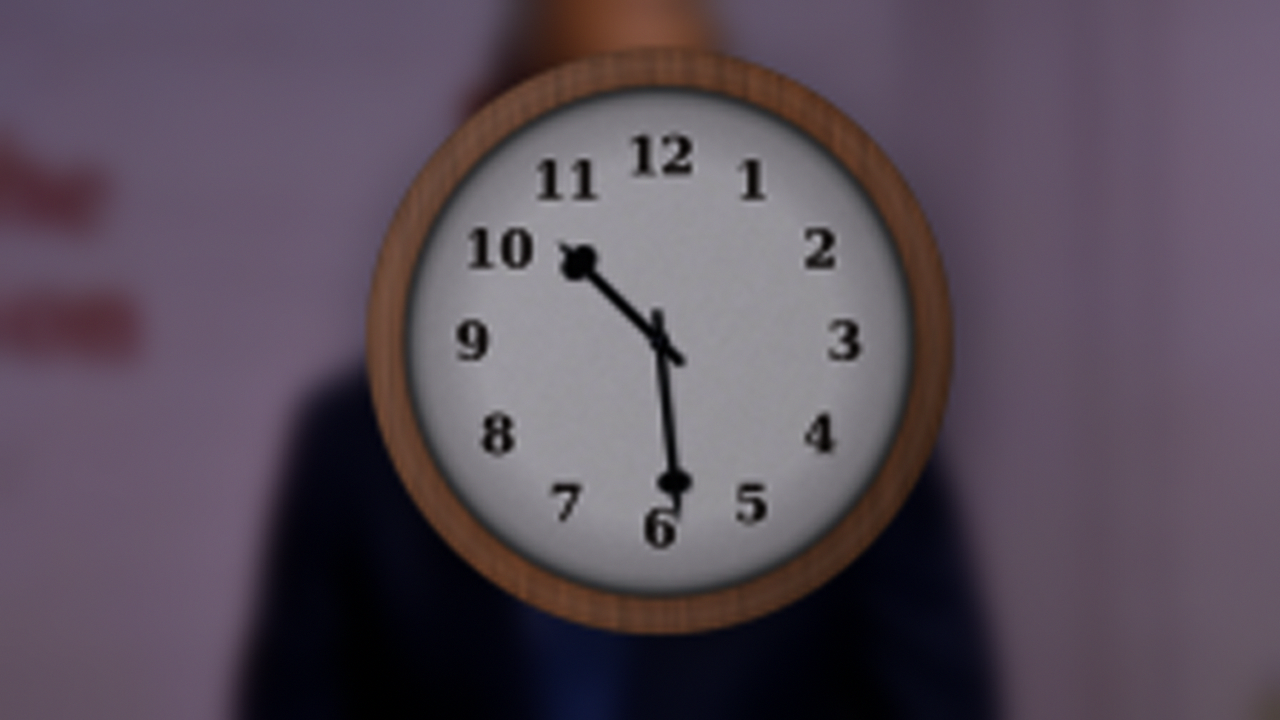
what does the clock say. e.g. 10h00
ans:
10h29
